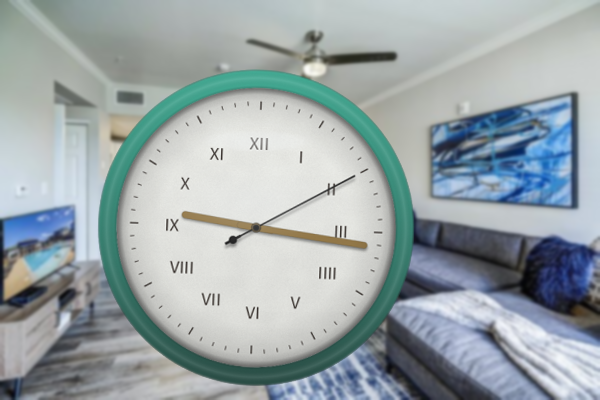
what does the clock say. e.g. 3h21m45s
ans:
9h16m10s
